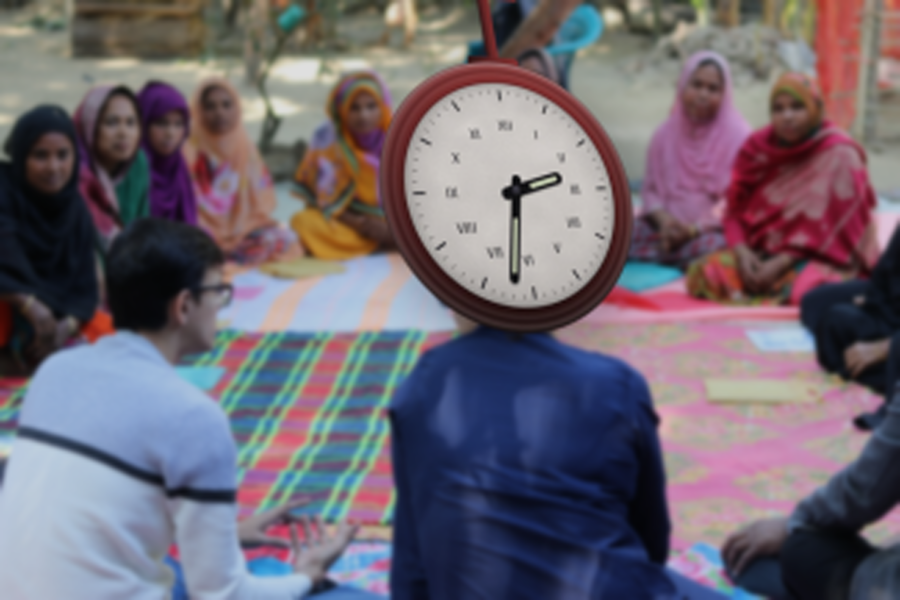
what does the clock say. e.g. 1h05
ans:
2h32
